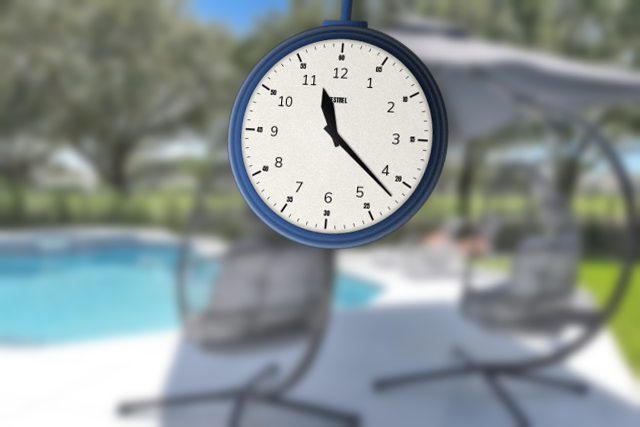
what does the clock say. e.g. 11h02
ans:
11h22
